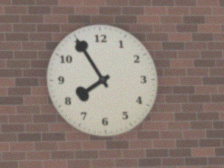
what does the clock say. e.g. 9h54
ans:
7h55
